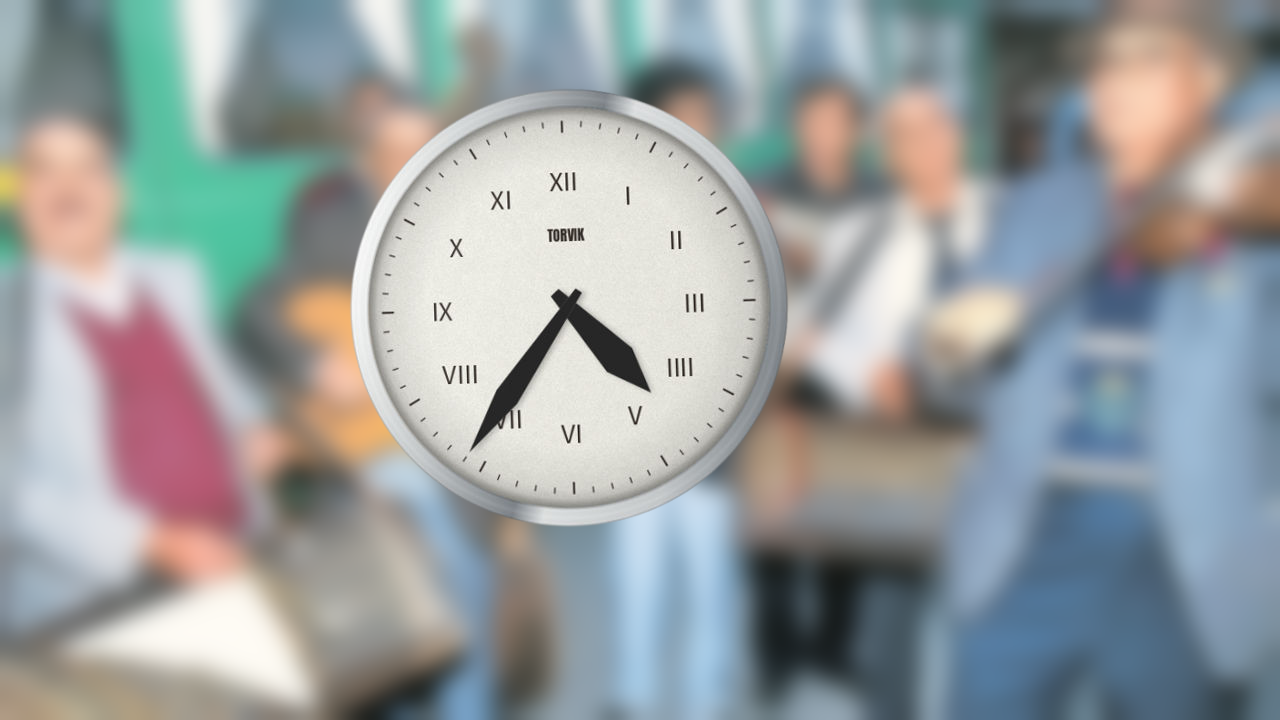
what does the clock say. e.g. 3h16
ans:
4h36
